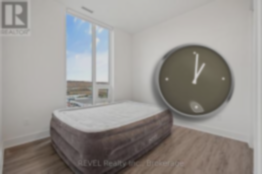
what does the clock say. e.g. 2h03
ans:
1h01
